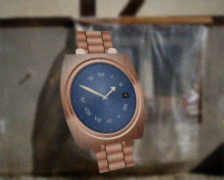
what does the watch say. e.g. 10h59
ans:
1h50
